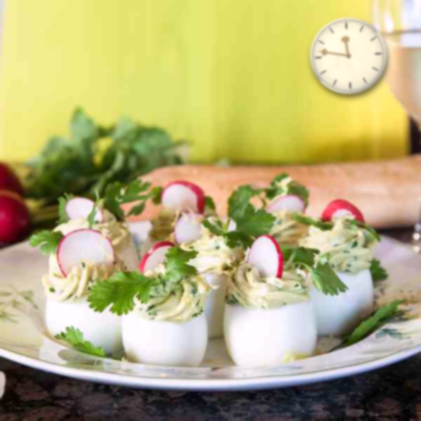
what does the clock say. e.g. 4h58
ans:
11h47
